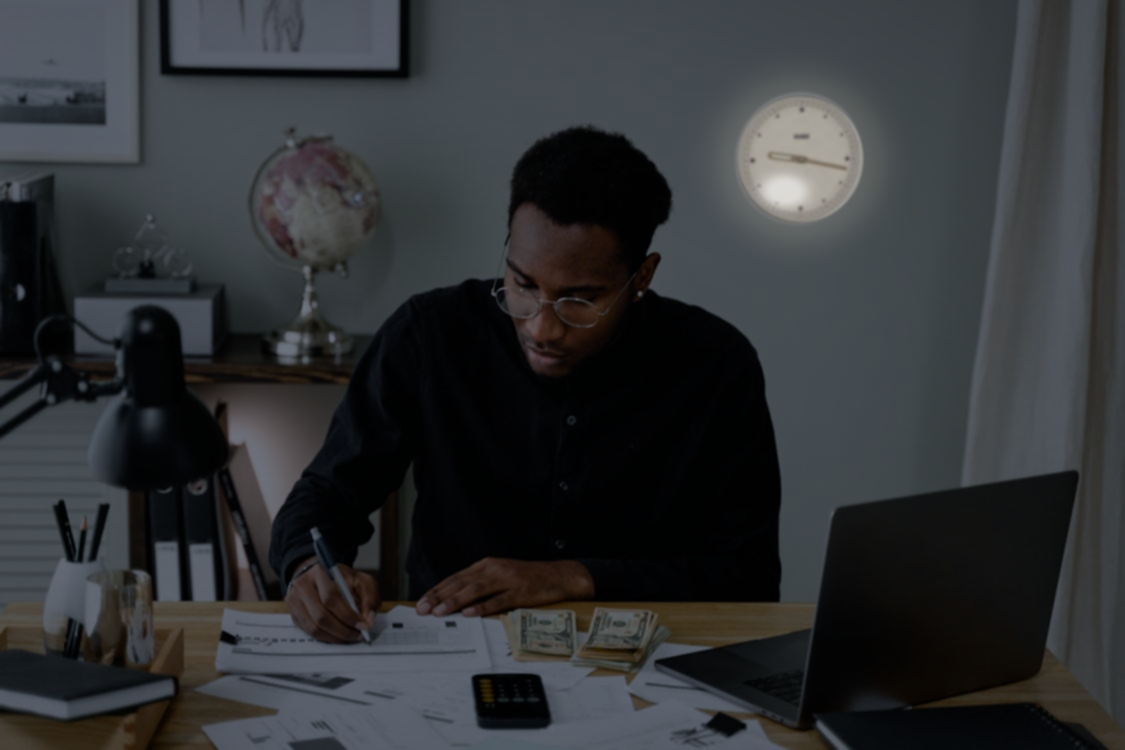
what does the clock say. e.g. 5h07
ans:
9h17
